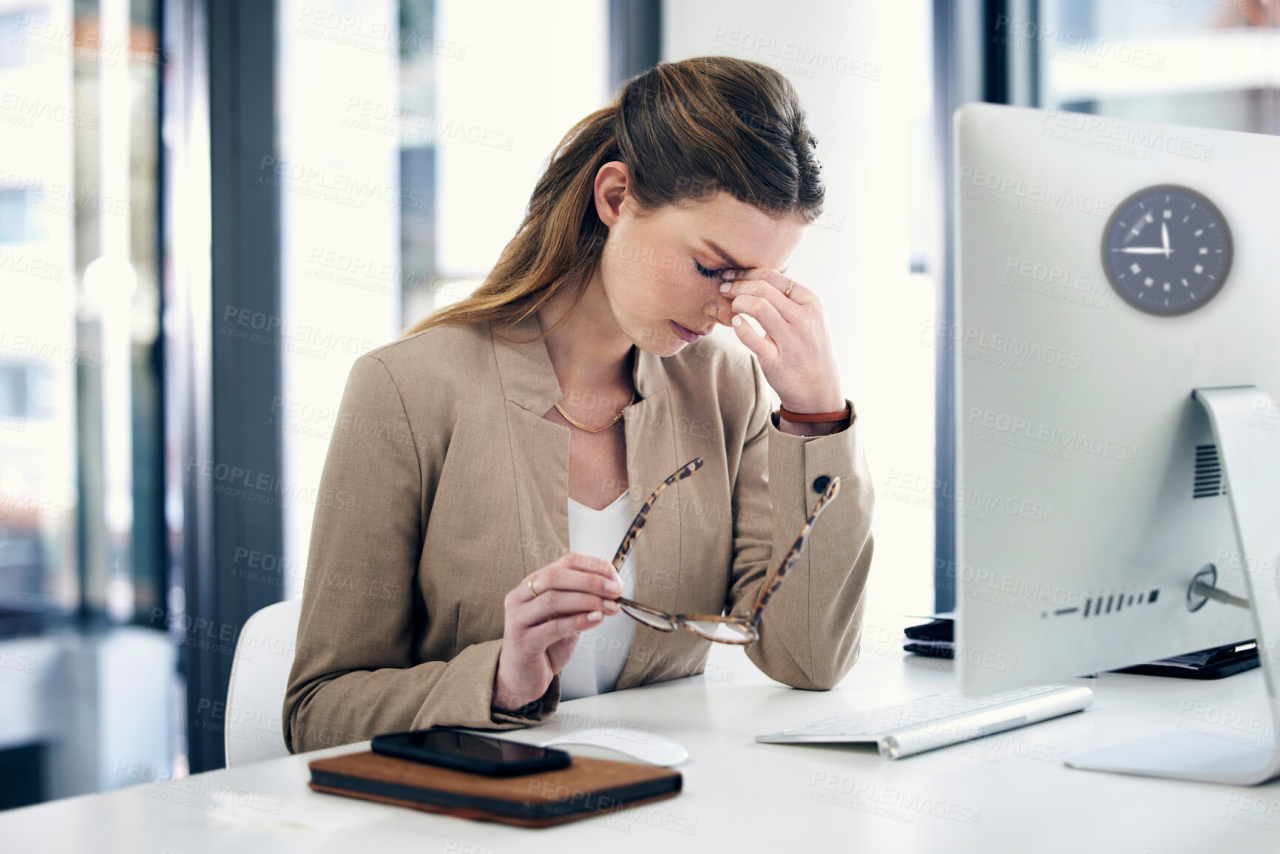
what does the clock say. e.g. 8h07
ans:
11h45
